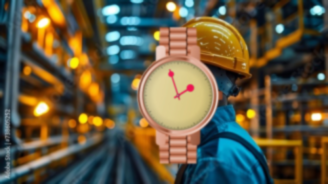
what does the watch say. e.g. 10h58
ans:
1h57
